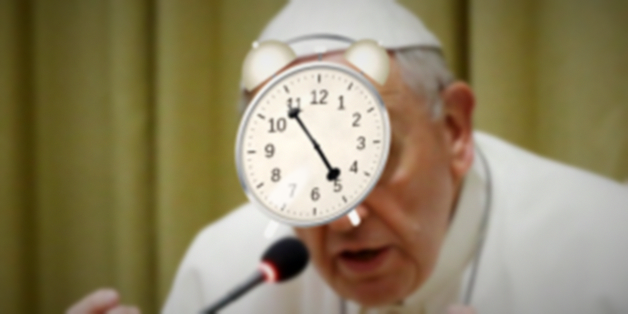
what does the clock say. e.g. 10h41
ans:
4h54
